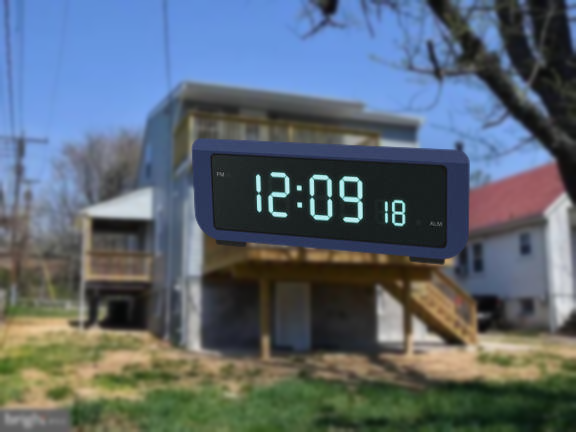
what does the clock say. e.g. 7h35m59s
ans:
12h09m18s
